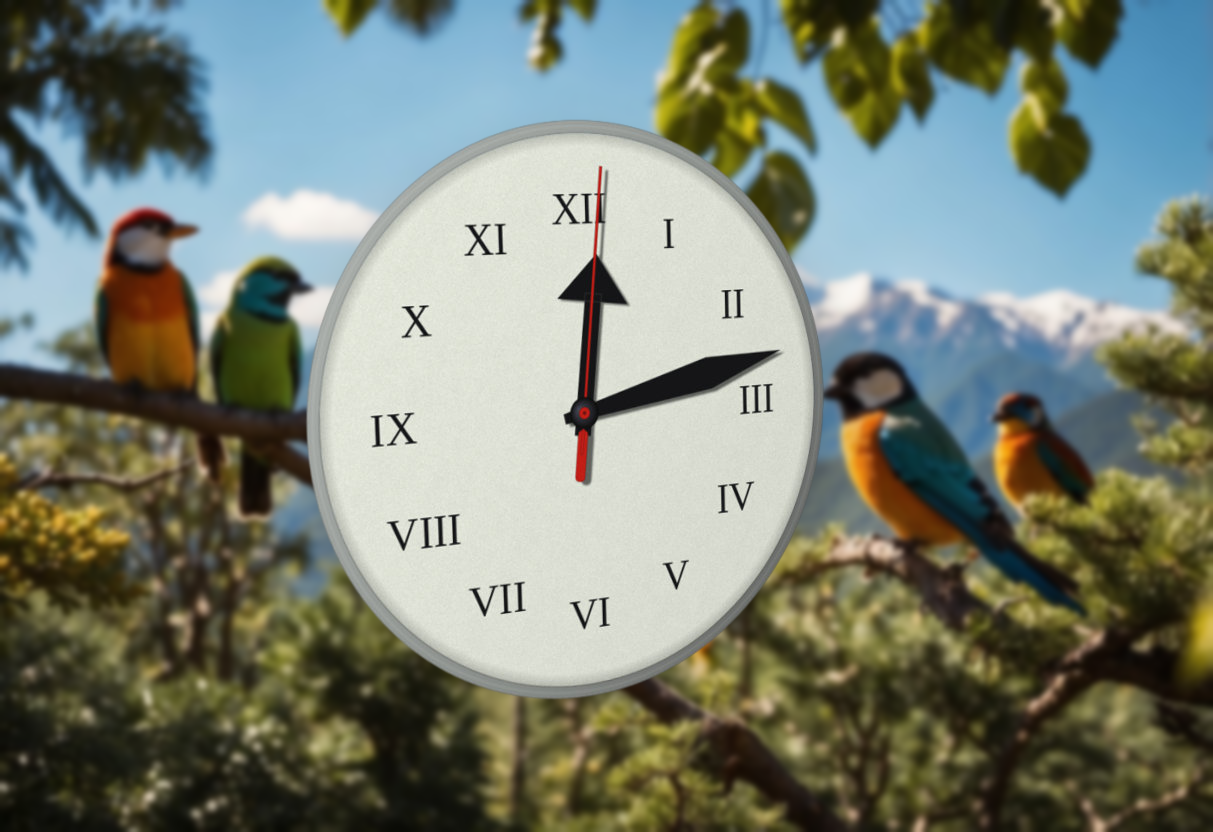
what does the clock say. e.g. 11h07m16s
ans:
12h13m01s
